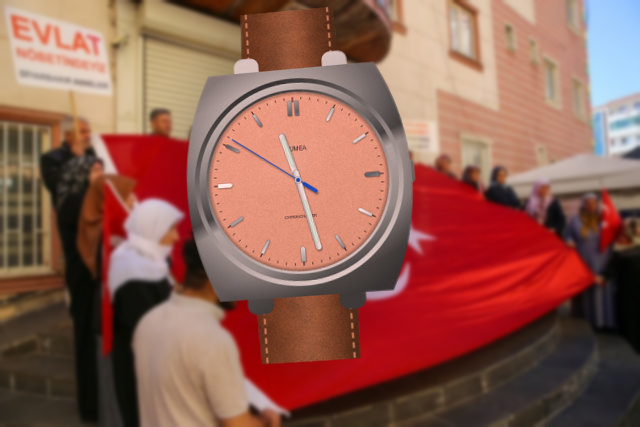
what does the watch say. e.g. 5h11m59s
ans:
11h27m51s
